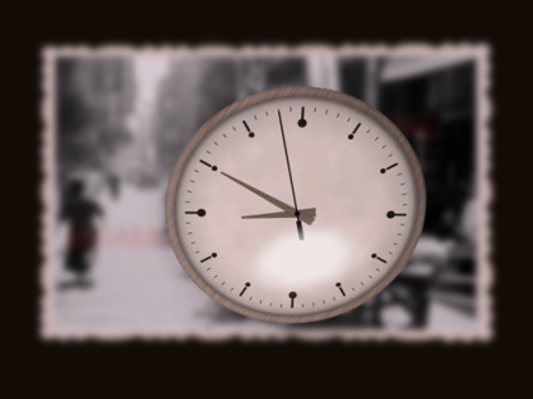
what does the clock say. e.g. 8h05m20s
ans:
8h49m58s
